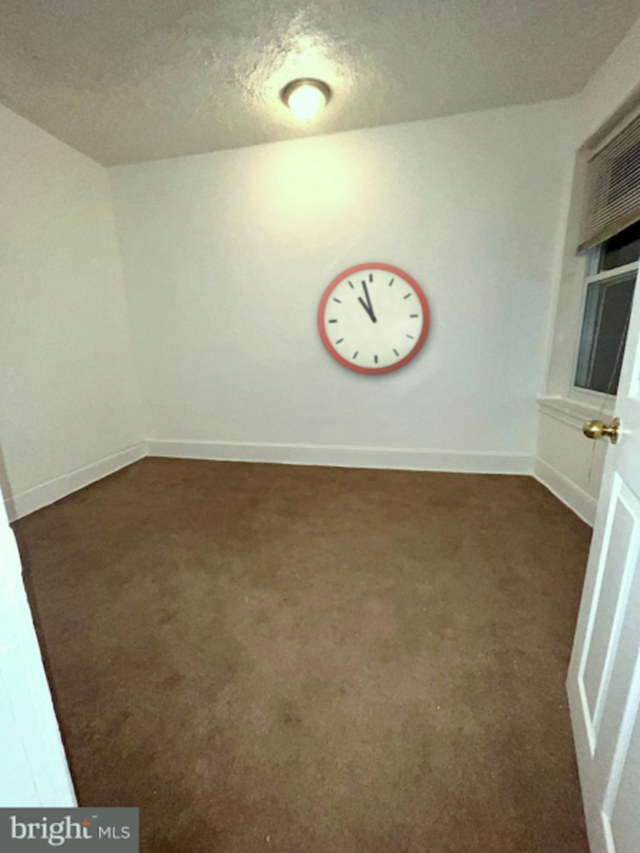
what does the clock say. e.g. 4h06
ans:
10h58
